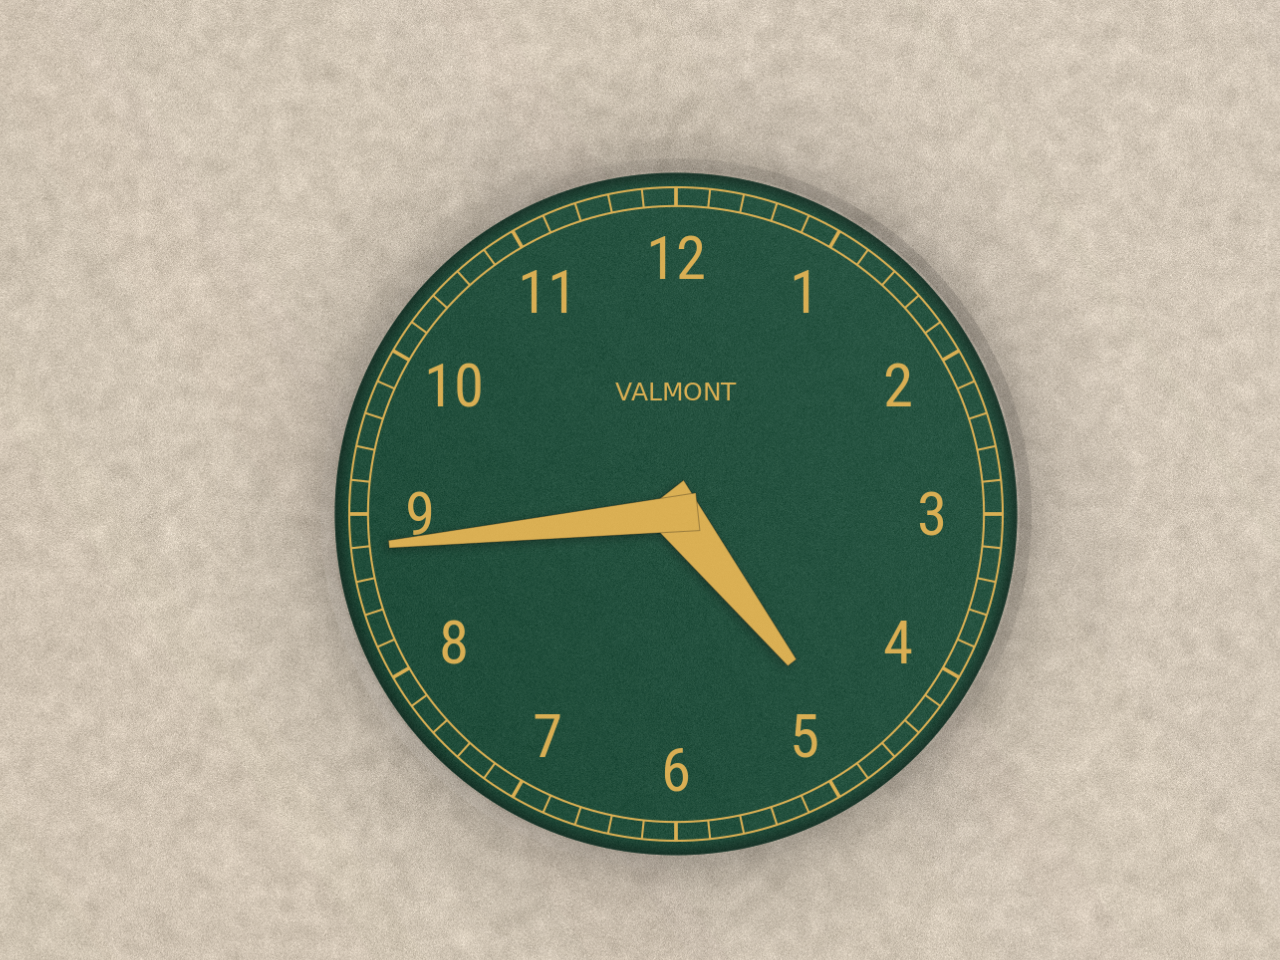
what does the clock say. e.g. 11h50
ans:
4h44
